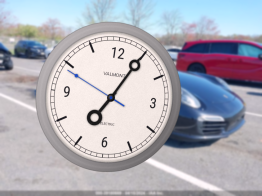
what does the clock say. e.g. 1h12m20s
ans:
7h04m49s
